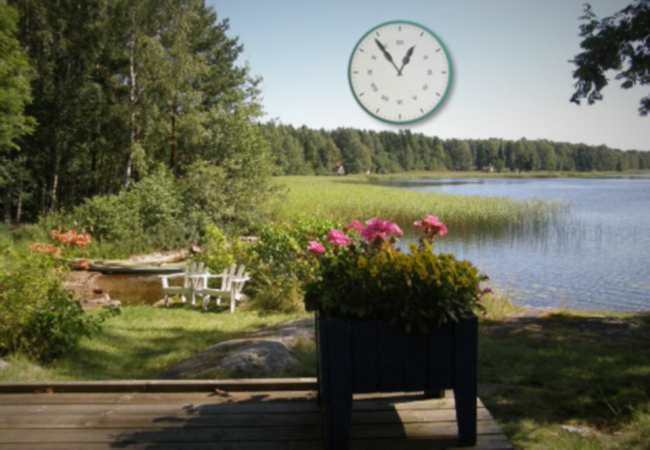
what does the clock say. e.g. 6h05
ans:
12h54
